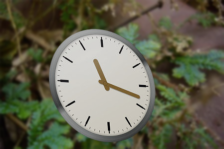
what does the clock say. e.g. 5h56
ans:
11h18
